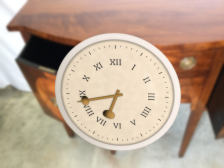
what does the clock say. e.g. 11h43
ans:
6h43
